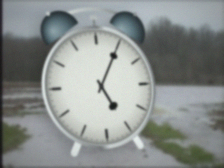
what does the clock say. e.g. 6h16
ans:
5h05
